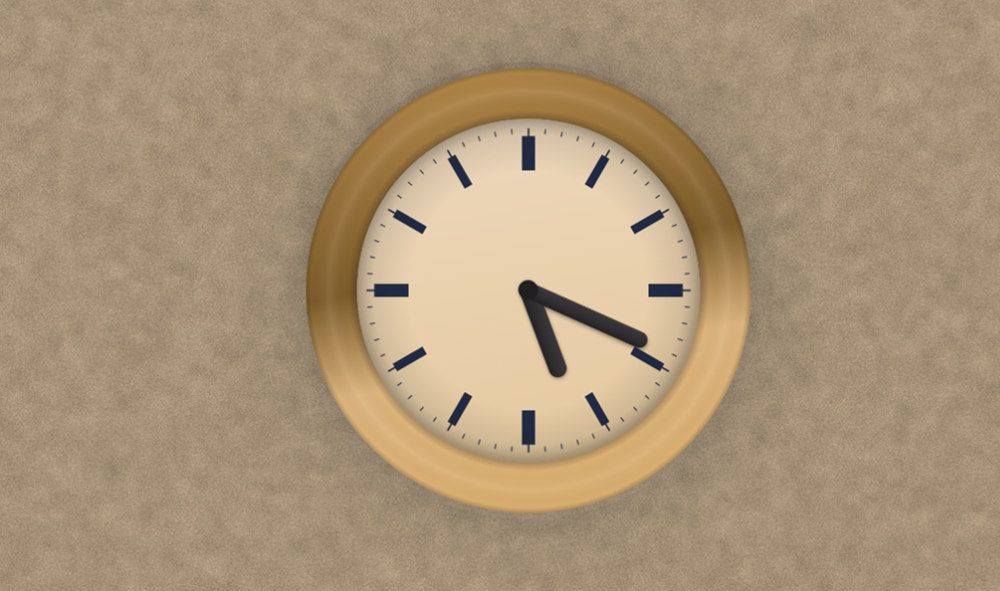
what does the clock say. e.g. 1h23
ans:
5h19
